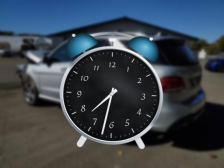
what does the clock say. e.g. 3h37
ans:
7h32
